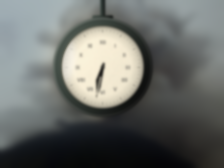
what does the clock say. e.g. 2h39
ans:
6h32
